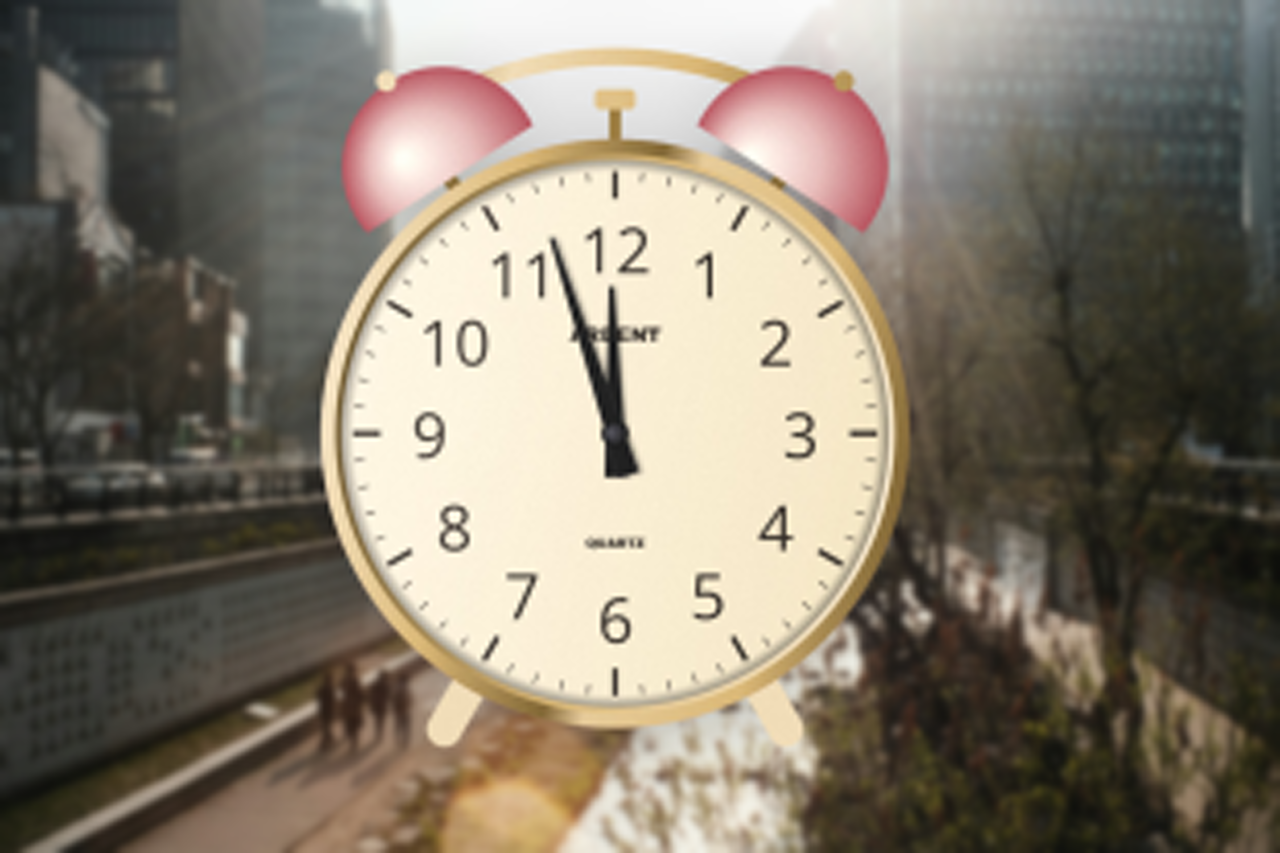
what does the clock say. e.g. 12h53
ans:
11h57
